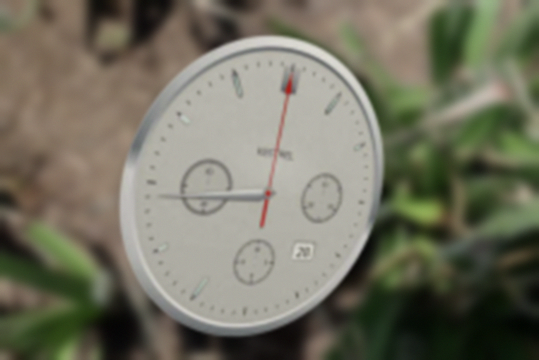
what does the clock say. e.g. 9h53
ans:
8h44
